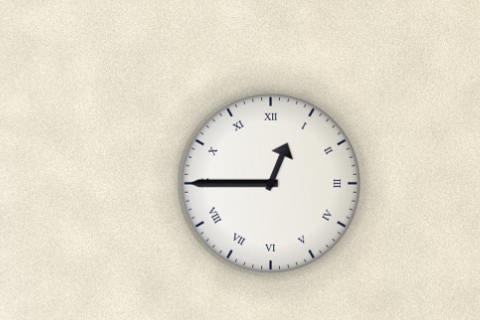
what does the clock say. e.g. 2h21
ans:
12h45
